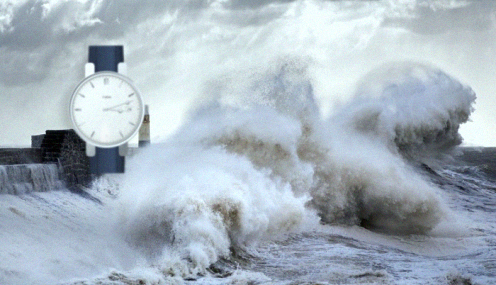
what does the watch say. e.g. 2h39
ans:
3h12
